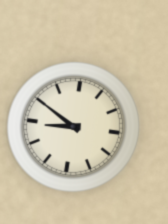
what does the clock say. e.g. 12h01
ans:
8h50
